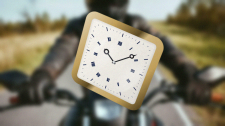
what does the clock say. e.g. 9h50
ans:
10h08
